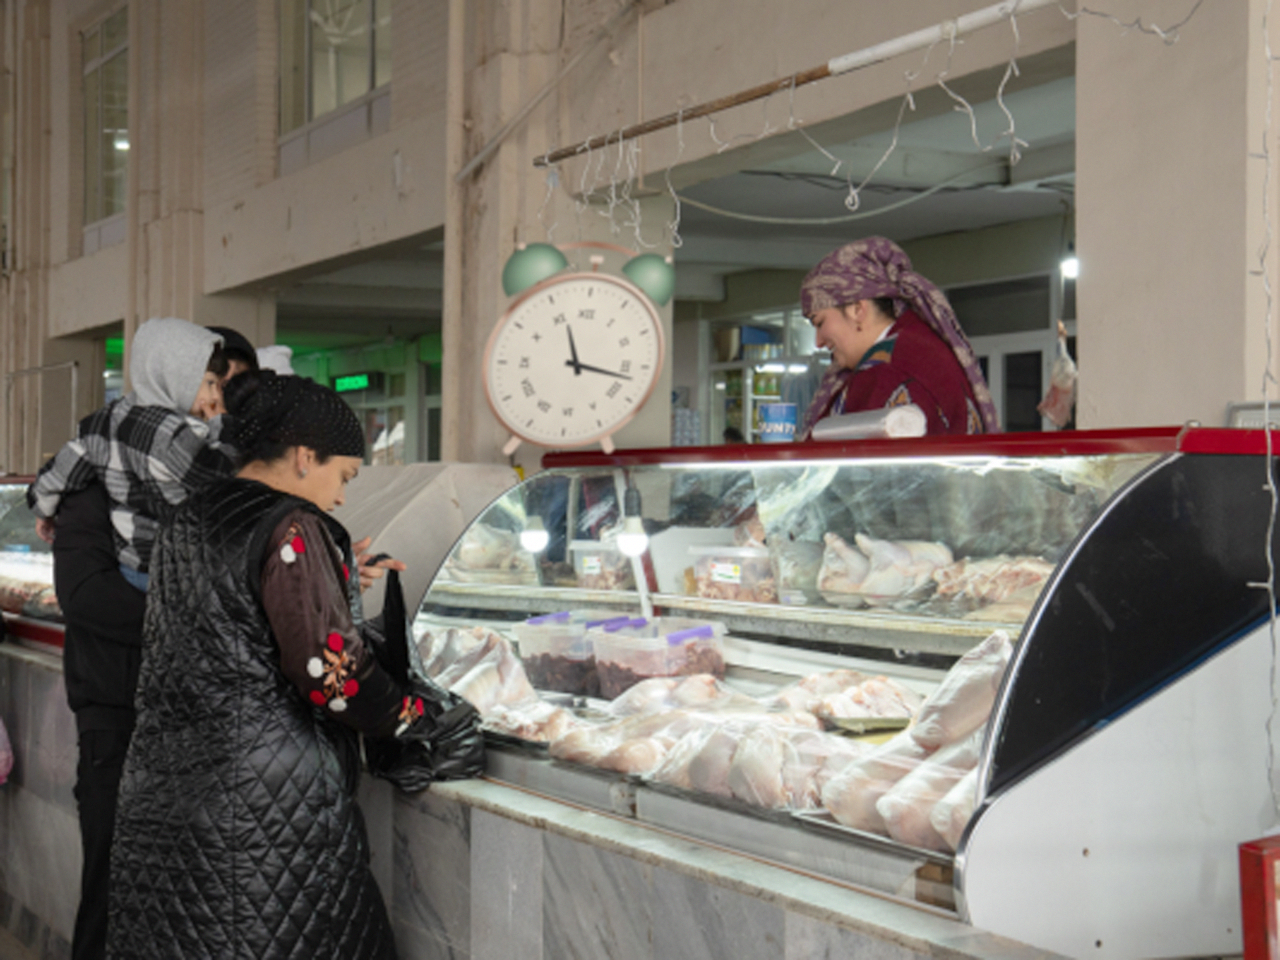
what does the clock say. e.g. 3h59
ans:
11h17
